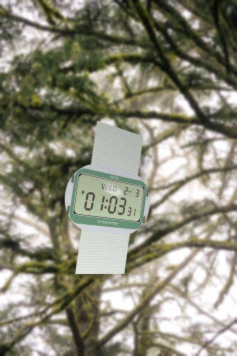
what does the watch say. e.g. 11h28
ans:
1h03
